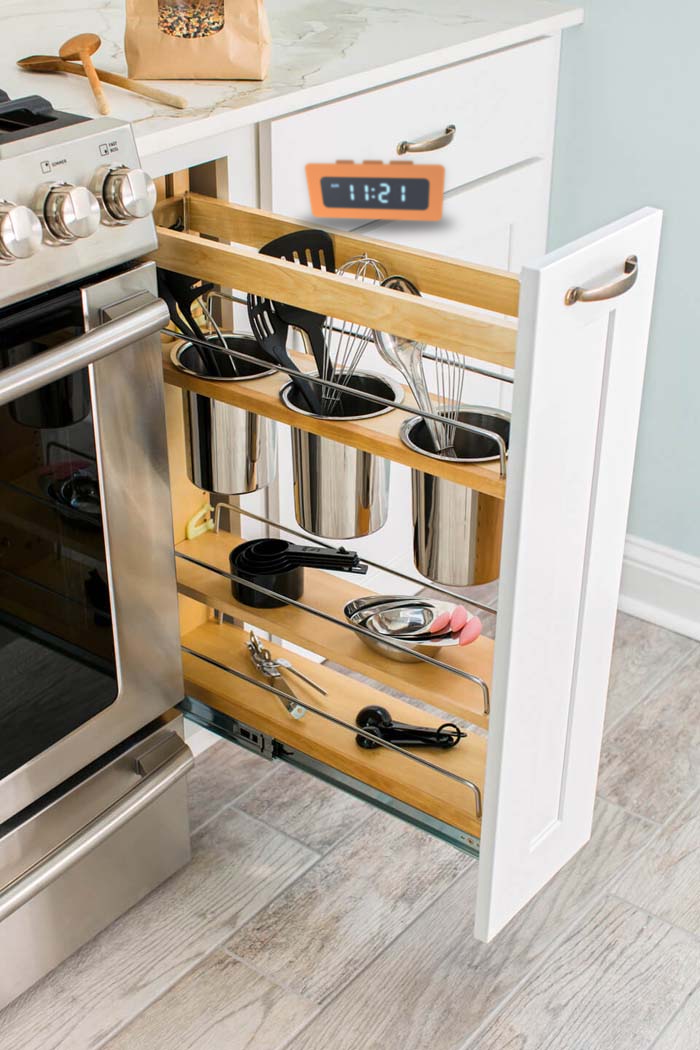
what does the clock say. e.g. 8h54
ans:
11h21
